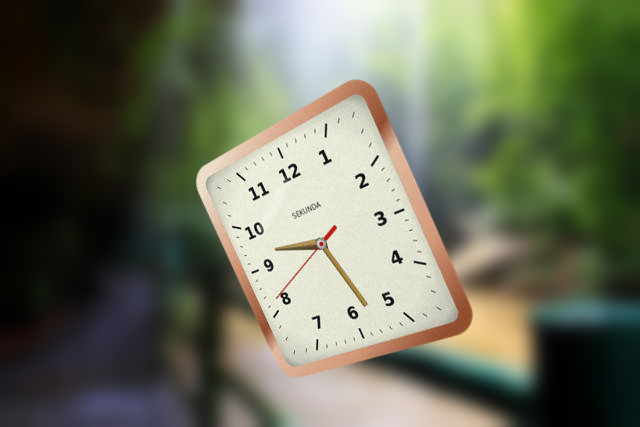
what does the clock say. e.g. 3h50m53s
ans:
9h27m41s
